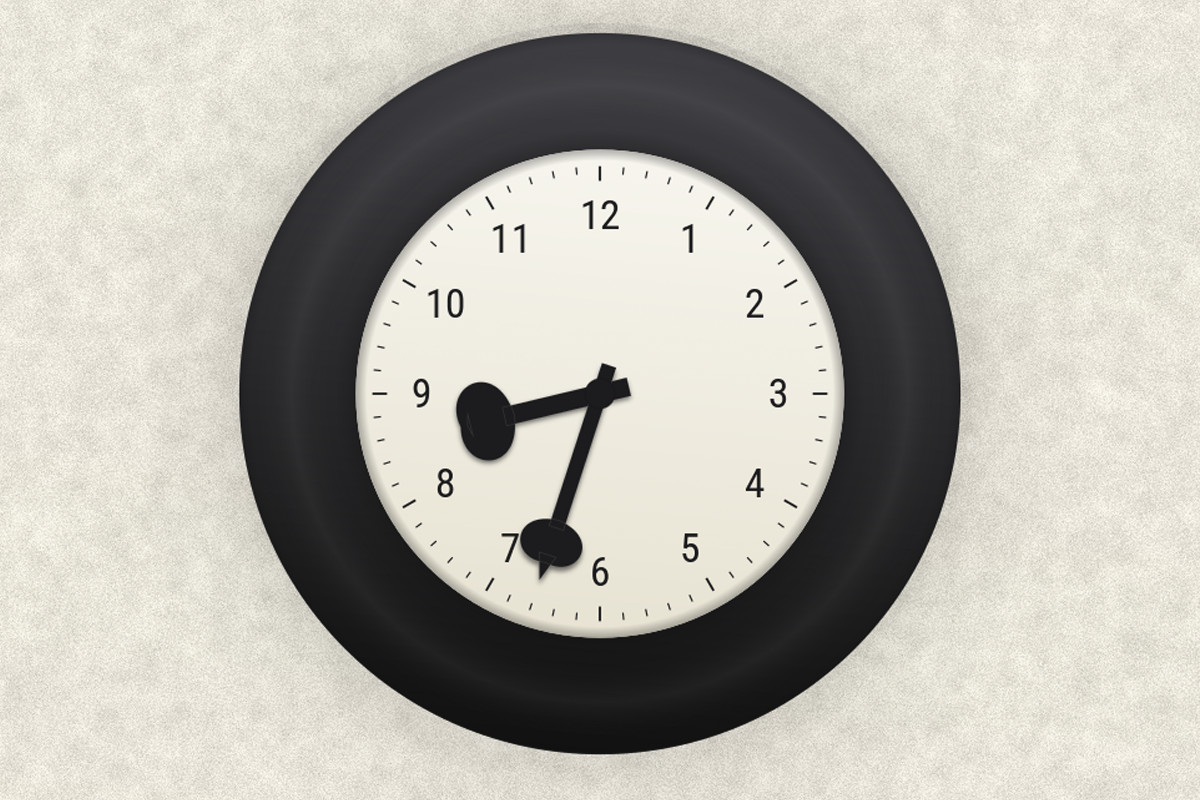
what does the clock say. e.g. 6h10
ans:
8h33
